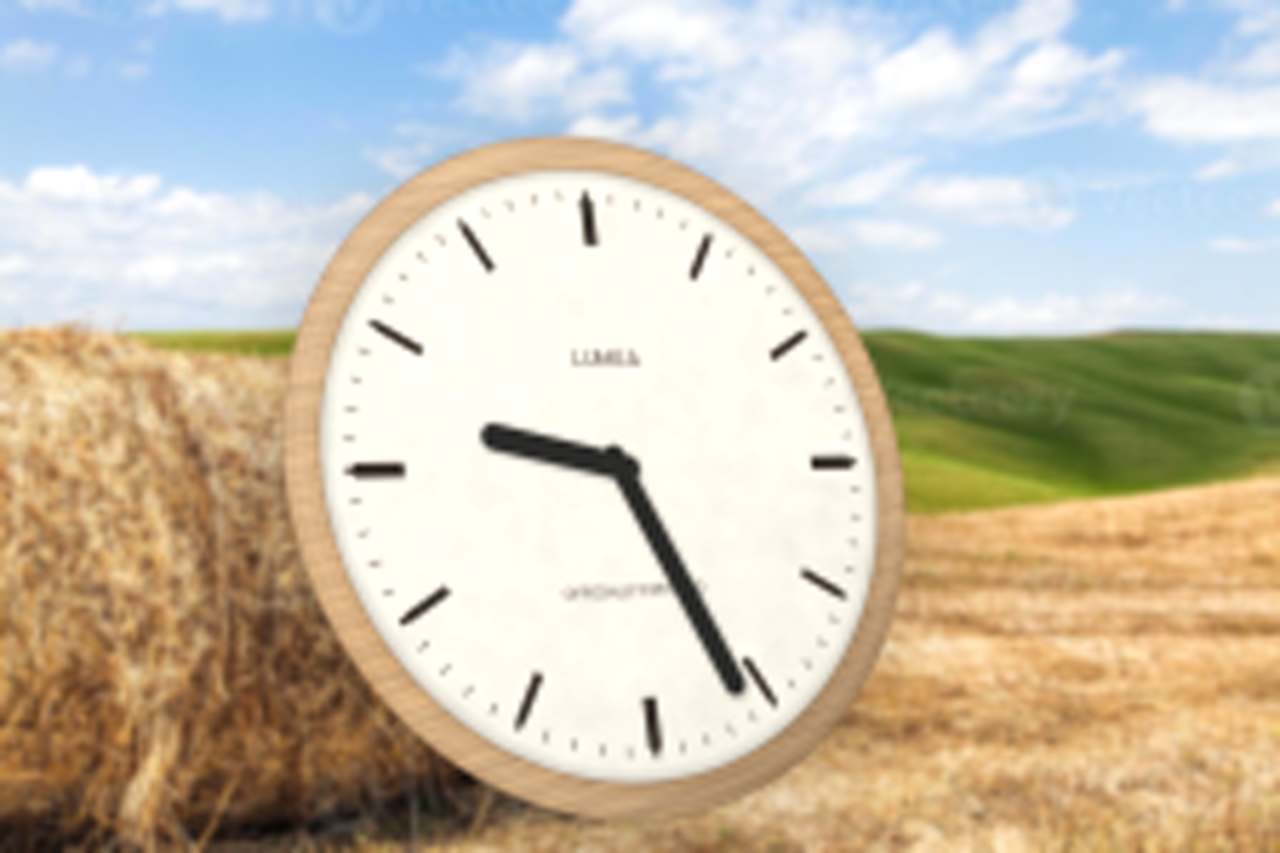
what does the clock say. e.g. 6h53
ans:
9h26
